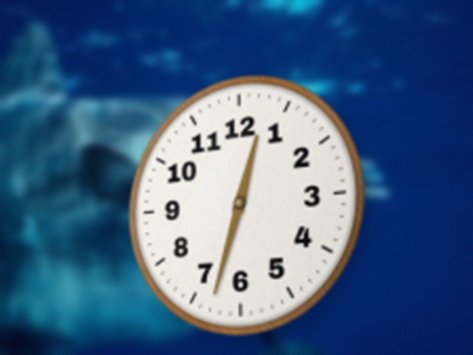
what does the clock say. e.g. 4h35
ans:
12h33
